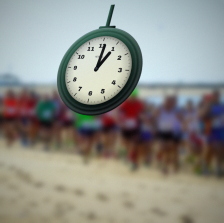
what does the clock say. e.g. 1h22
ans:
1h01
